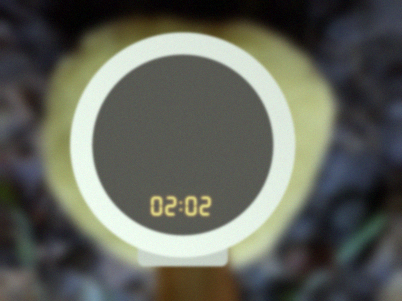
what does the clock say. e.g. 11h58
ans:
2h02
